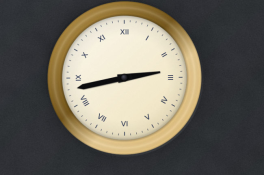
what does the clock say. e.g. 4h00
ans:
2h43
